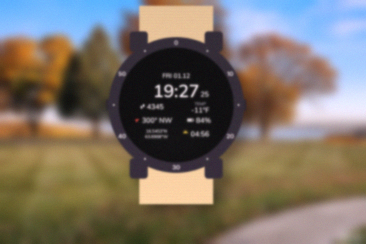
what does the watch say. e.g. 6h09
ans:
19h27
